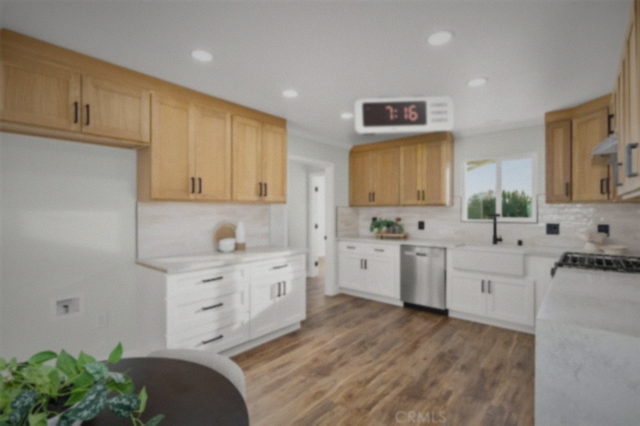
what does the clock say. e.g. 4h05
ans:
7h16
